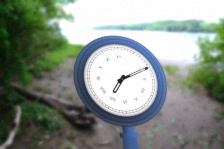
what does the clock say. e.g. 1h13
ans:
7h11
